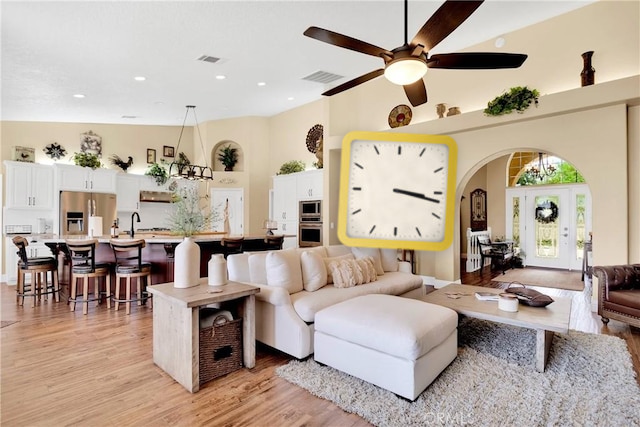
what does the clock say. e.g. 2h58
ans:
3h17
